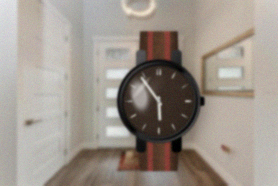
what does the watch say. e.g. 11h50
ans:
5h54
